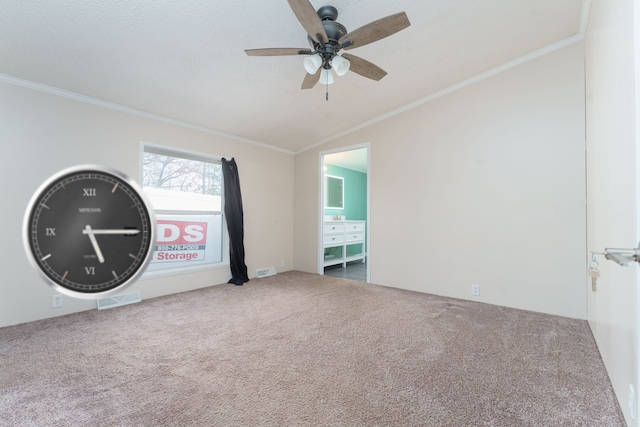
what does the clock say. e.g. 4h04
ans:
5h15
